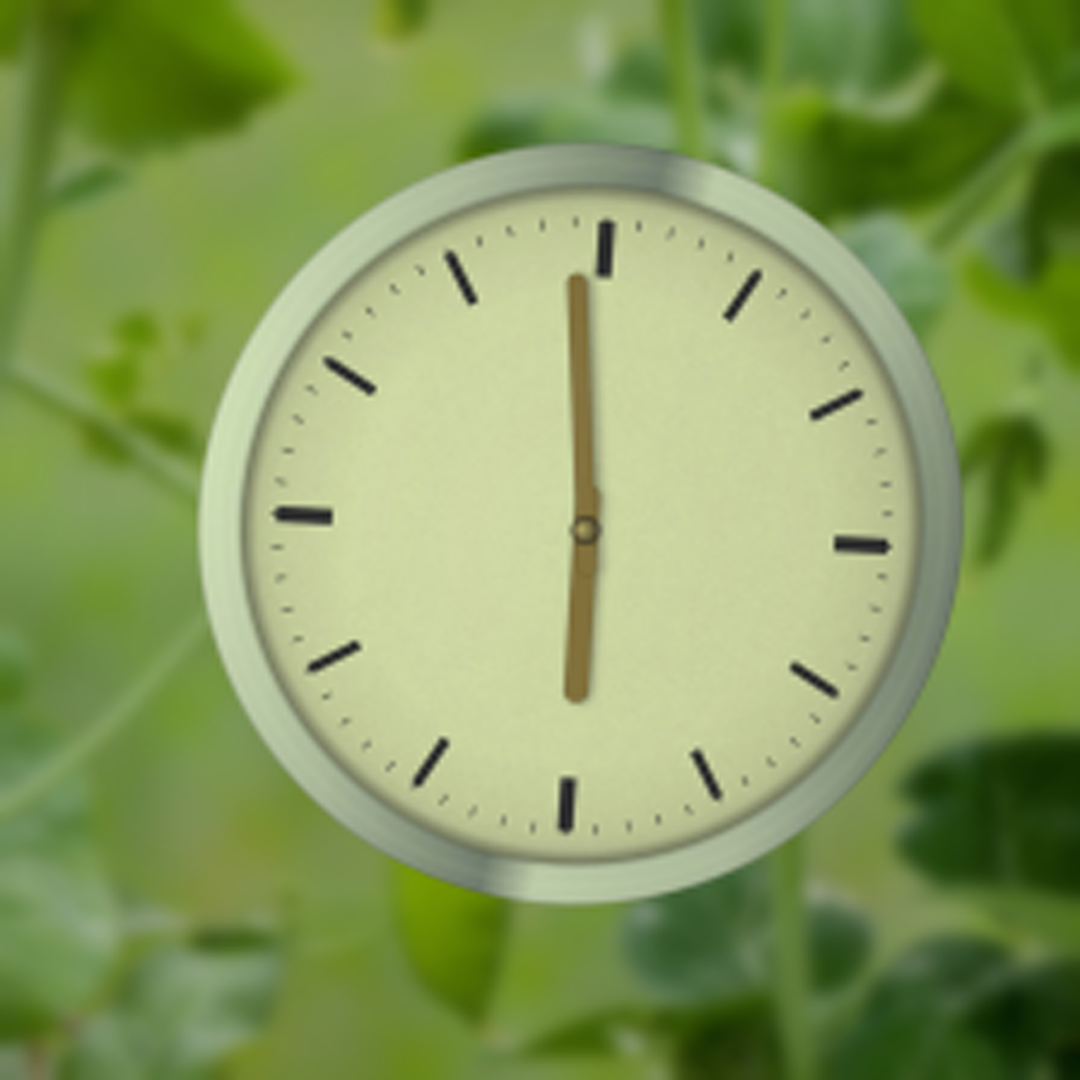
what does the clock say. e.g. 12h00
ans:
5h59
